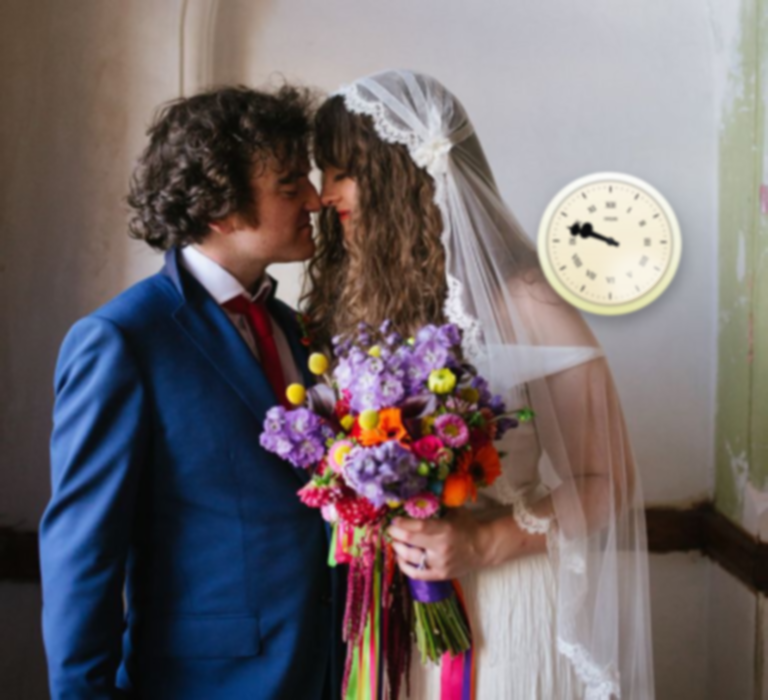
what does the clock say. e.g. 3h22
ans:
9h48
